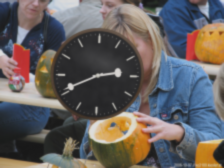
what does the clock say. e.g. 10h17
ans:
2h41
